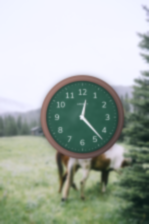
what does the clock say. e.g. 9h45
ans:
12h23
